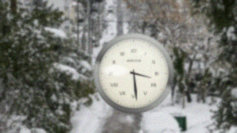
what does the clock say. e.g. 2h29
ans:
3h29
